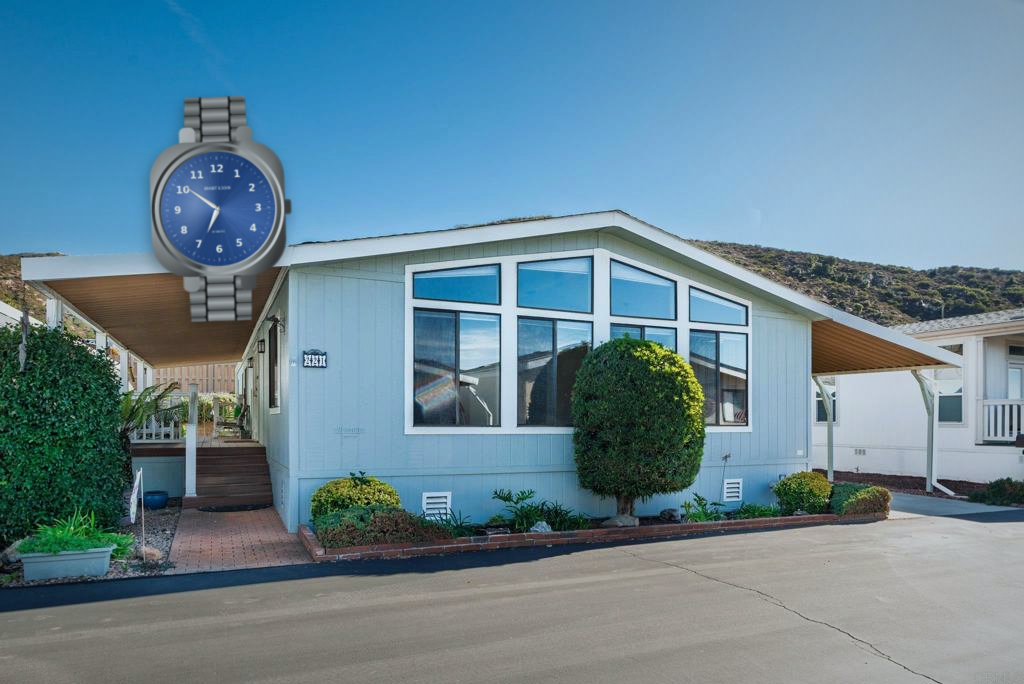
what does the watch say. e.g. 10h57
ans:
6h51
